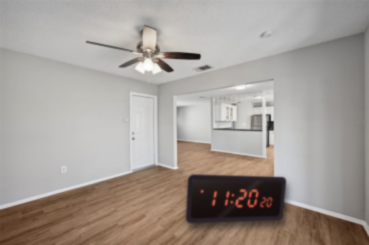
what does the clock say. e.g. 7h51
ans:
11h20
